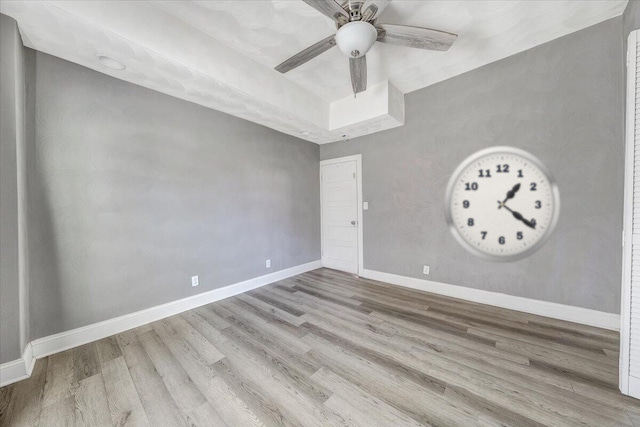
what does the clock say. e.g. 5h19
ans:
1h21
